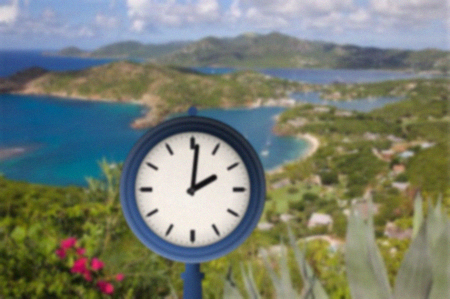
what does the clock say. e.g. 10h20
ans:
2h01
